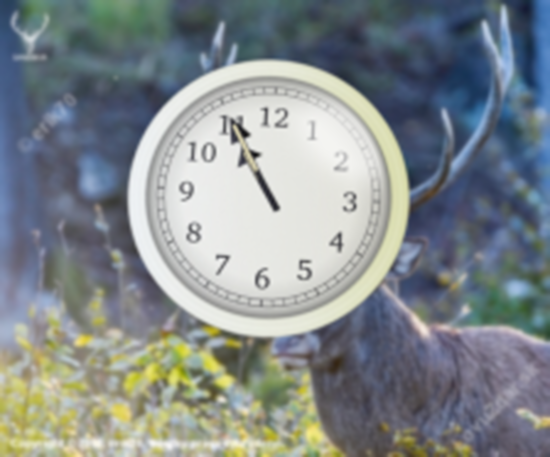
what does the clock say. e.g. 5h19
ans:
10h55
